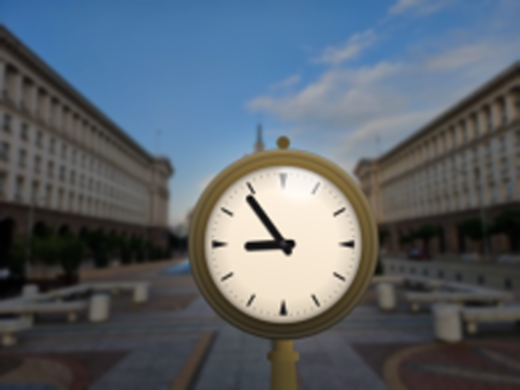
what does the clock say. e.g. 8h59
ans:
8h54
